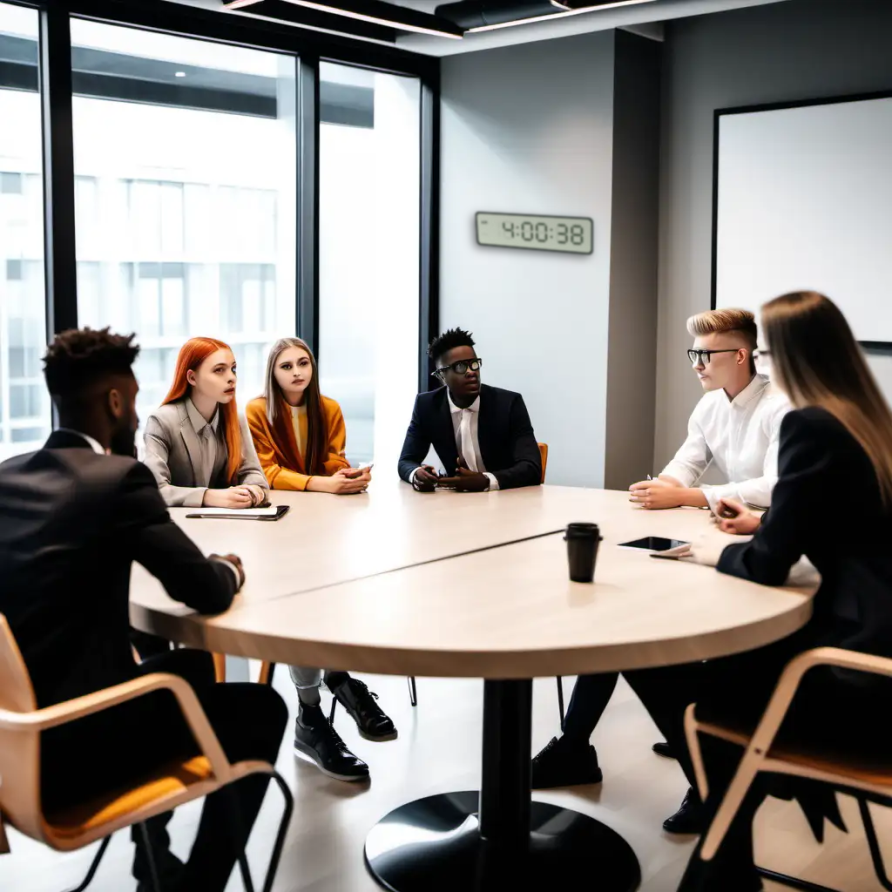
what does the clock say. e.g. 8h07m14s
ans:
4h00m38s
